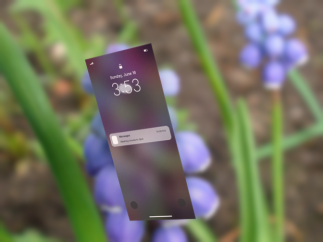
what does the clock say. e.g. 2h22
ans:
3h53
